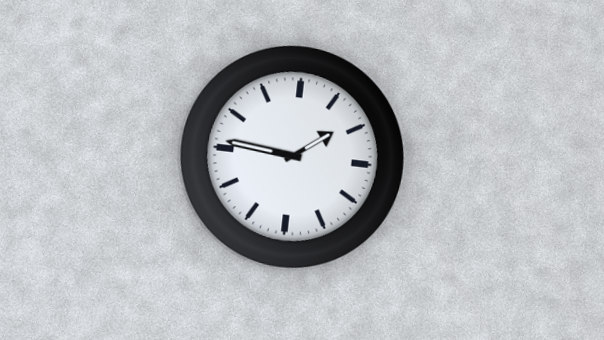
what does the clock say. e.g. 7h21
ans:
1h46
